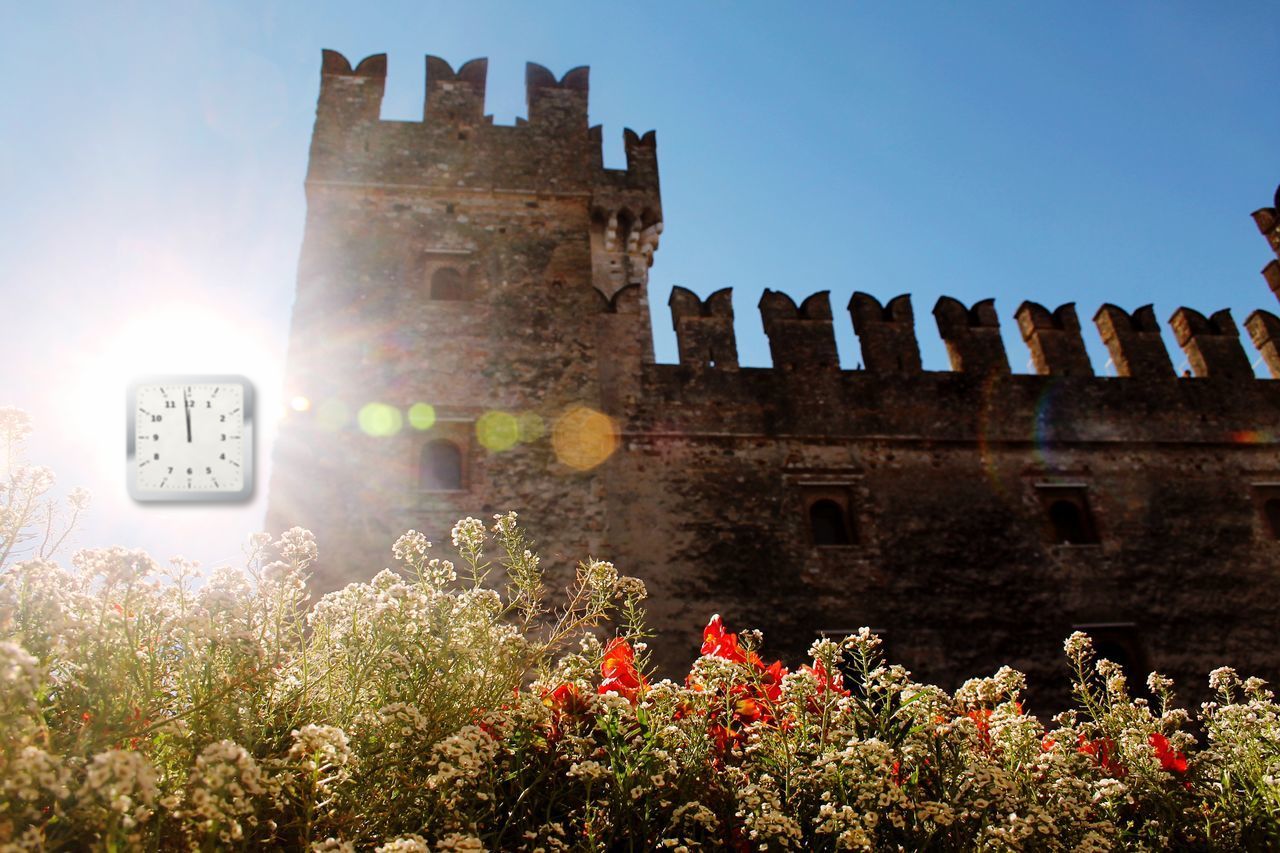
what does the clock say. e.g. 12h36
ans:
11h59
